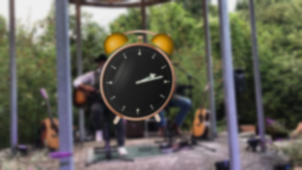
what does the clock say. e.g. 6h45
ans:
2h13
